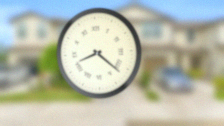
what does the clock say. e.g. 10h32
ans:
8h22
